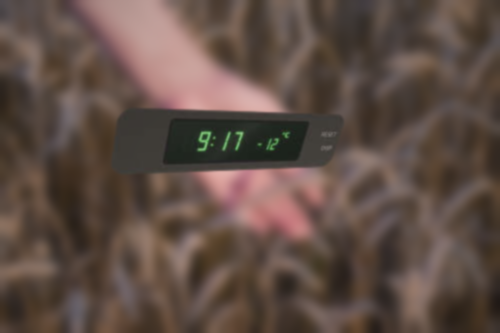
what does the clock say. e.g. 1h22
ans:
9h17
